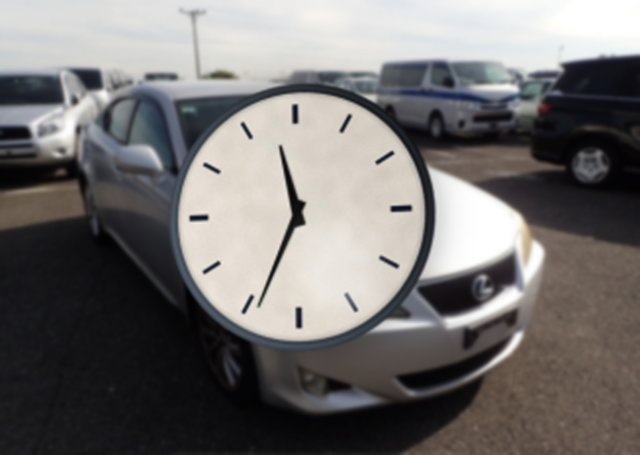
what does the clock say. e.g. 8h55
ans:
11h34
